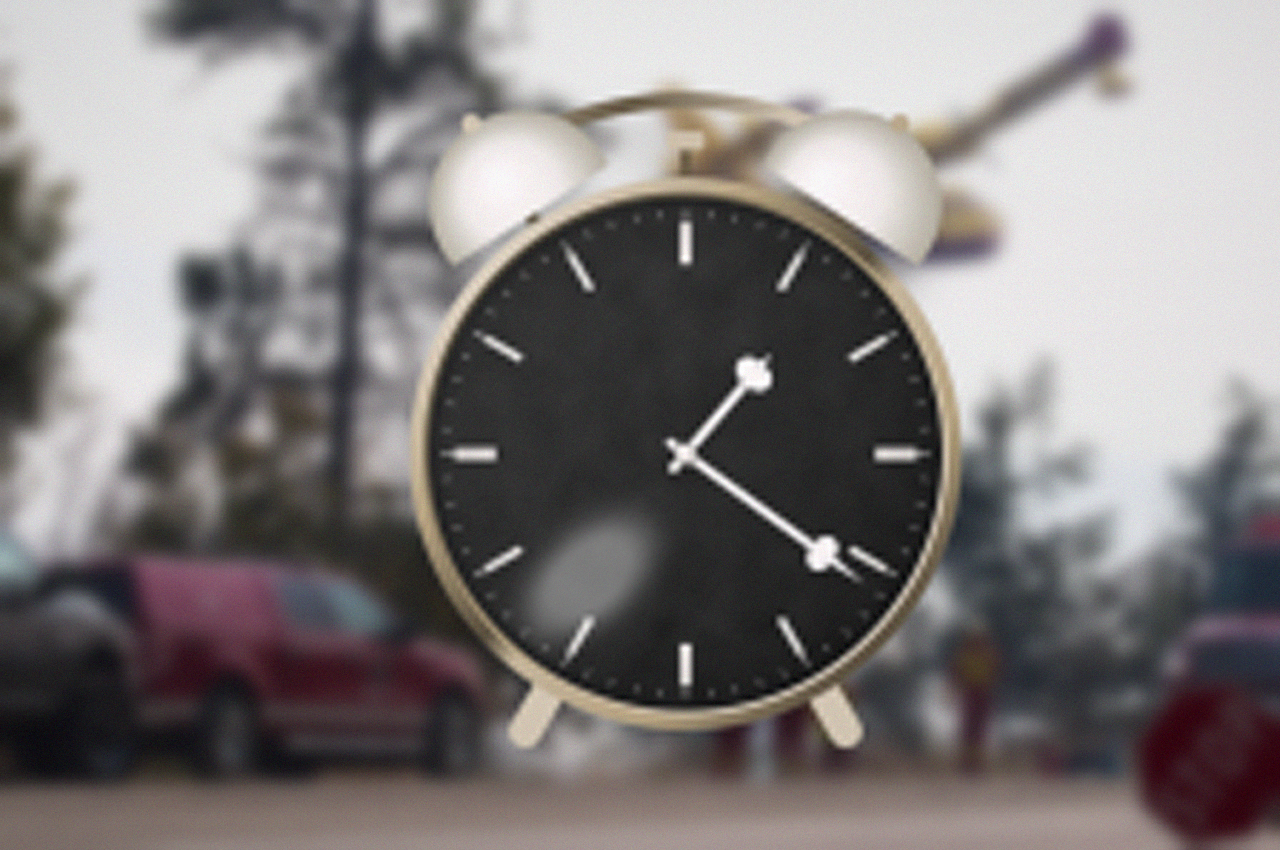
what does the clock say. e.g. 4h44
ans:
1h21
